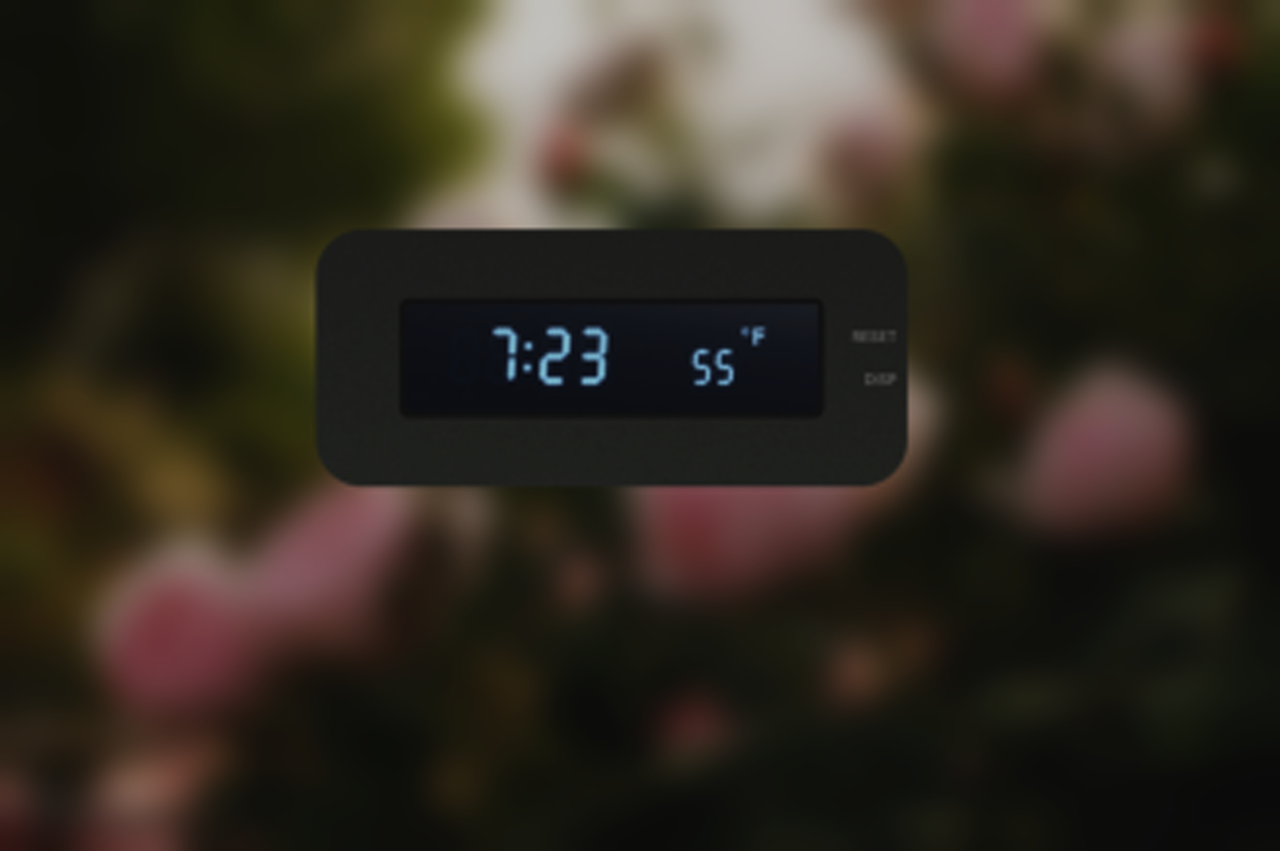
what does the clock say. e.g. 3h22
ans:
7h23
